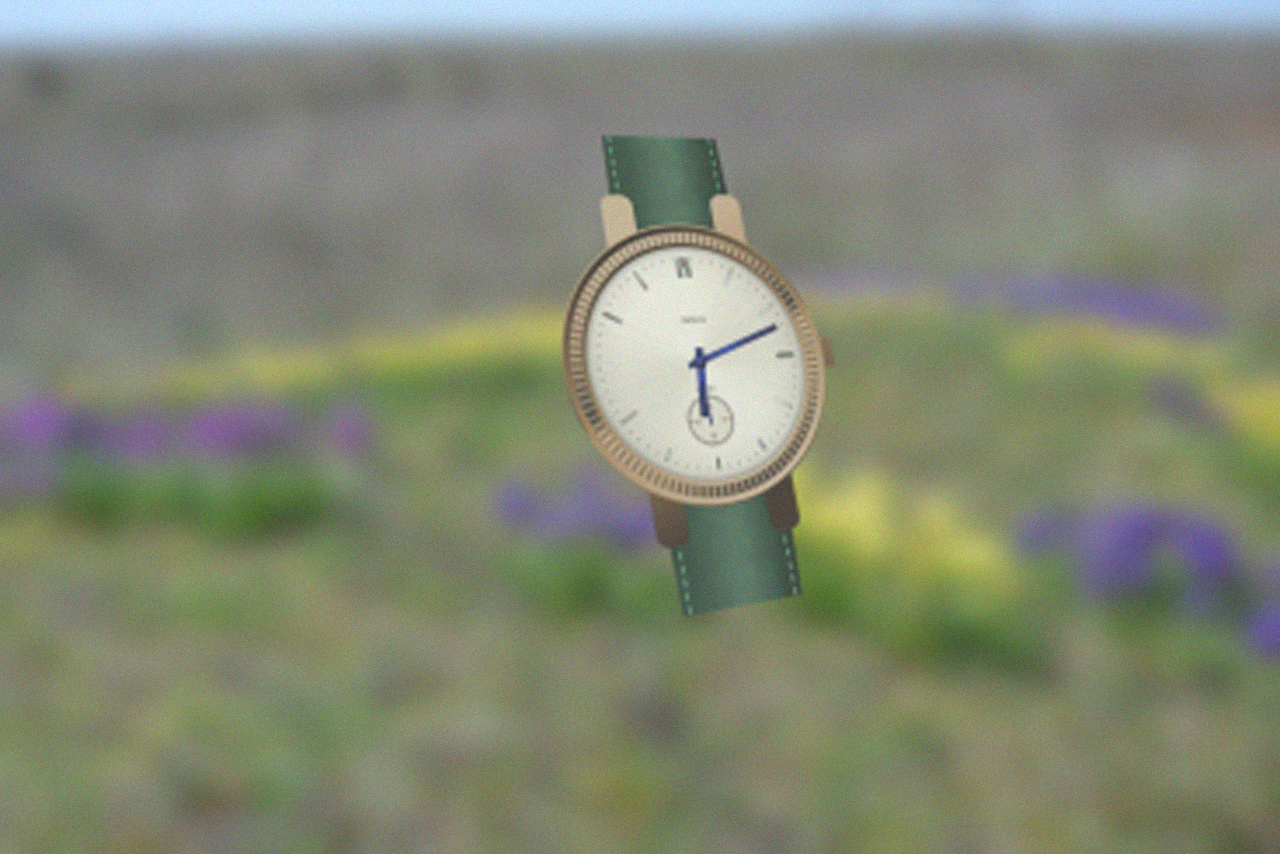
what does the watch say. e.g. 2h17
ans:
6h12
